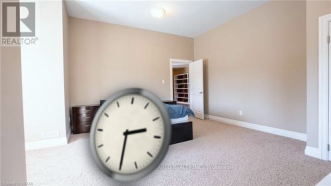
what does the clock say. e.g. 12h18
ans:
2h30
